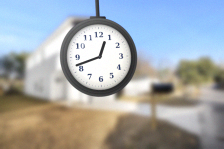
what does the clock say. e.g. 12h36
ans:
12h42
